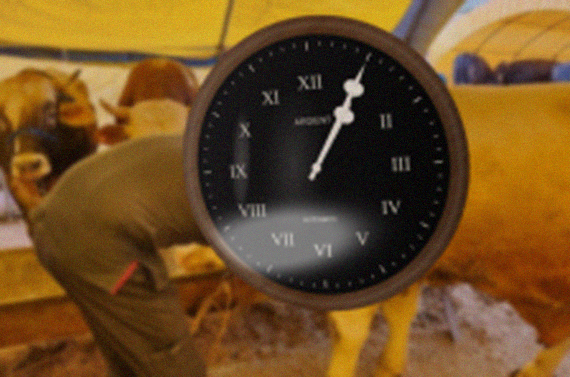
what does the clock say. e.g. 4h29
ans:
1h05
